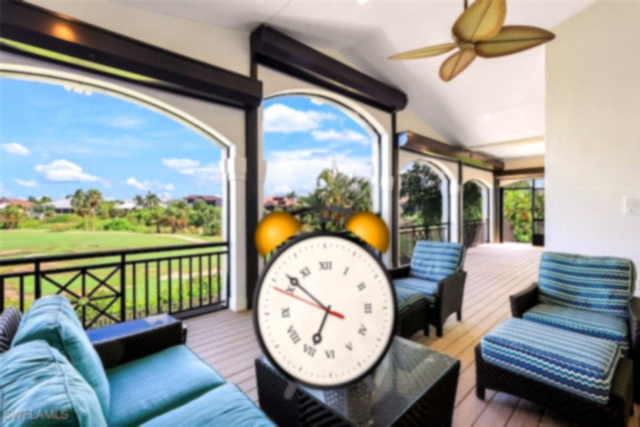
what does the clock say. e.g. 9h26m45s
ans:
6h51m49s
